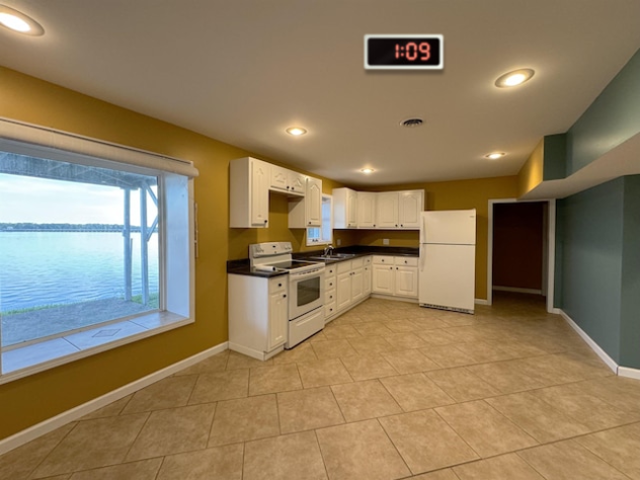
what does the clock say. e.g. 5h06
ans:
1h09
